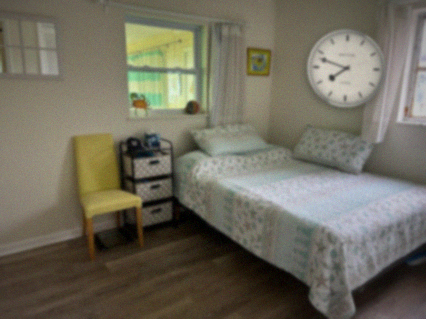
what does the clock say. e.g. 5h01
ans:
7h48
